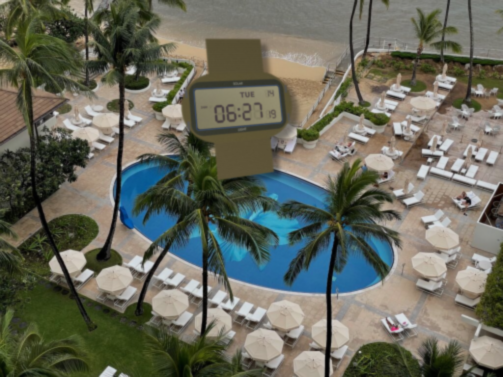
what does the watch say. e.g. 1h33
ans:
6h27
